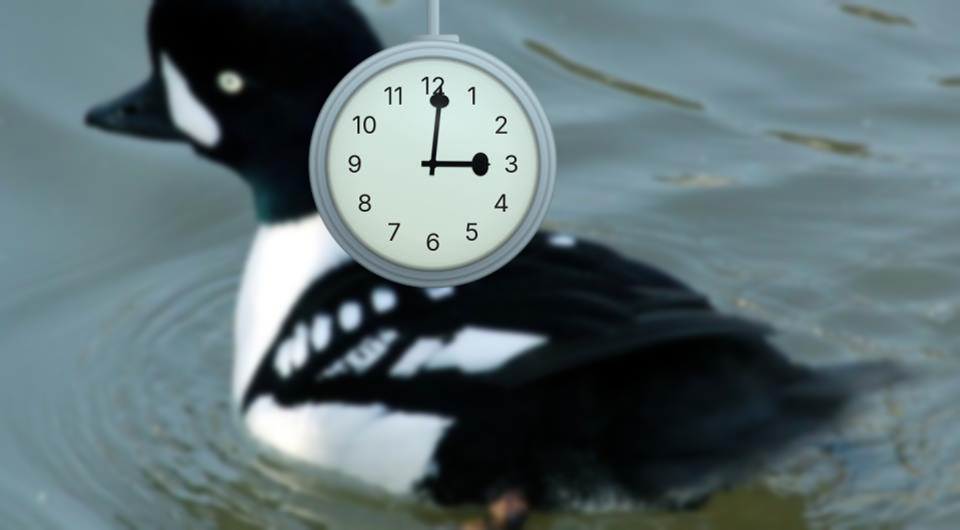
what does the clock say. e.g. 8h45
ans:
3h01
